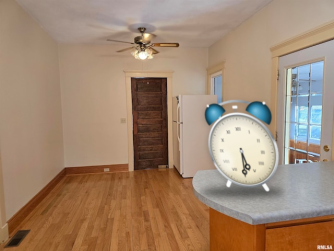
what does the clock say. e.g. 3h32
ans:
5h30
